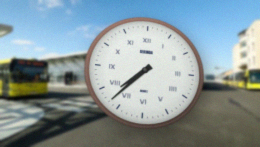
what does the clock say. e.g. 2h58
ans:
7h37
